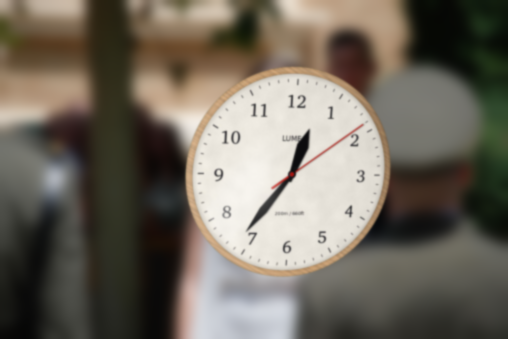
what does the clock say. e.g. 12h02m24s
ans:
12h36m09s
